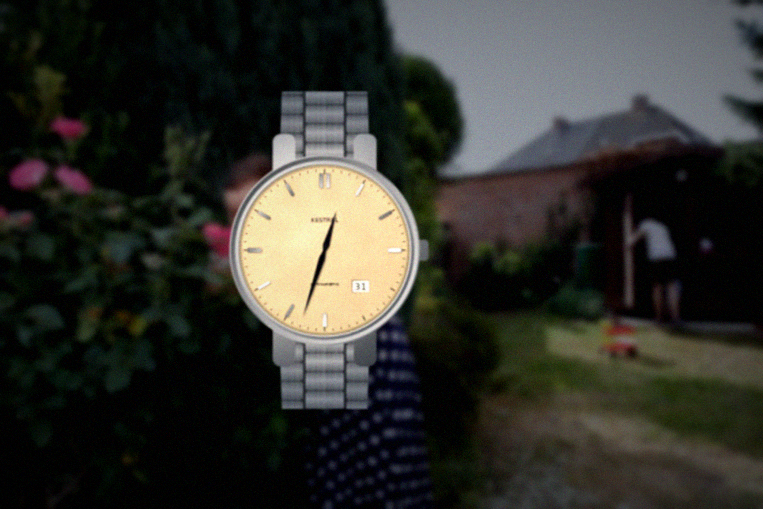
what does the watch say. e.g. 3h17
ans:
12h33
